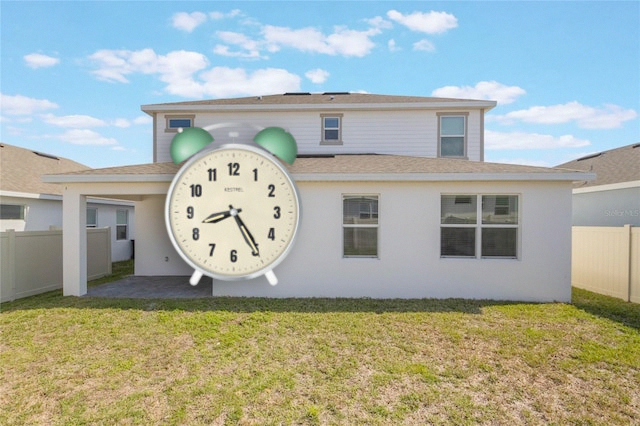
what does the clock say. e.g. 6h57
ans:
8h25
